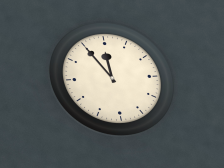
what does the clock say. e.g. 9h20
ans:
11h55
